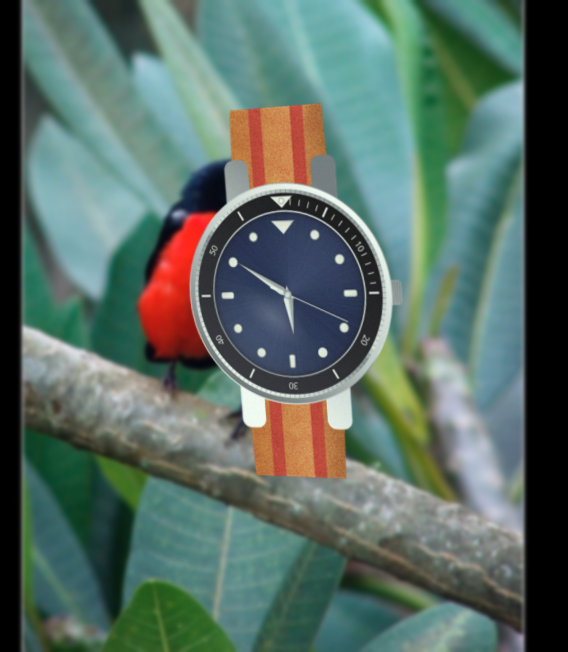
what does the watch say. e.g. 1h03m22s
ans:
5h50m19s
